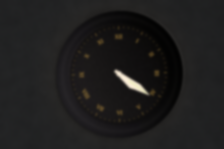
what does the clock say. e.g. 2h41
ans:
4h21
